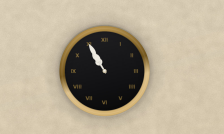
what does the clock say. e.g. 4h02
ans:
10h55
